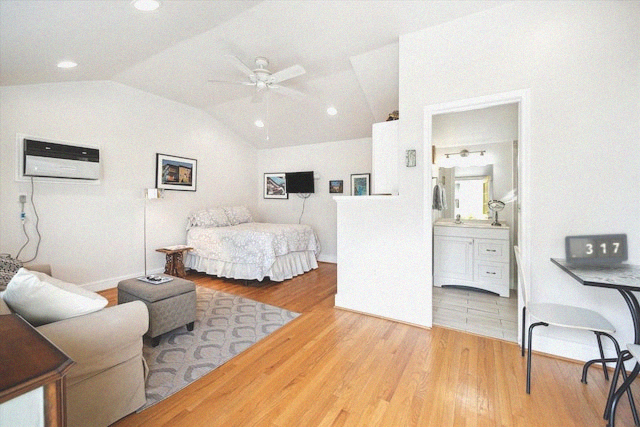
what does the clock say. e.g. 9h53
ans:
3h17
